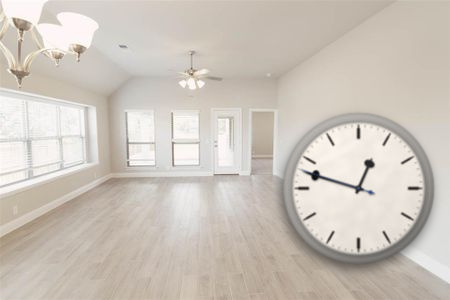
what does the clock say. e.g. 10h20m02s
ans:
12h47m48s
